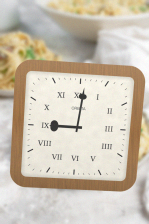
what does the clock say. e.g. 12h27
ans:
9h01
